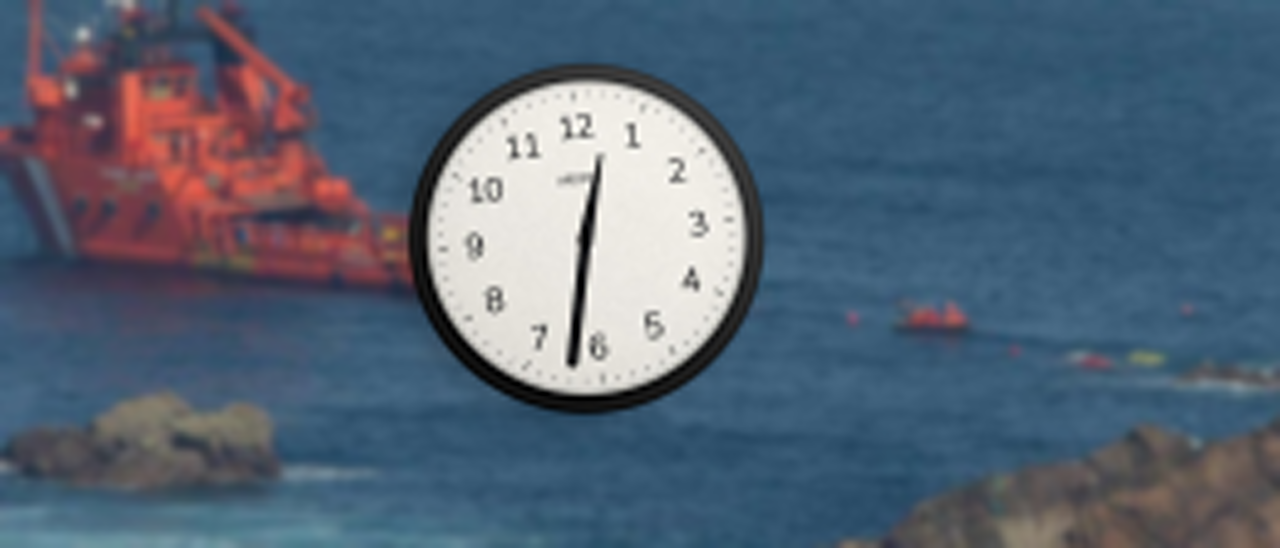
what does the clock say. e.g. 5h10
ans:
12h32
